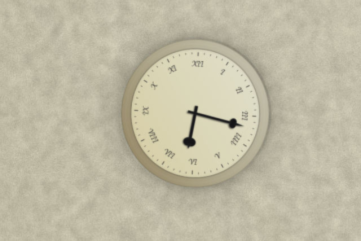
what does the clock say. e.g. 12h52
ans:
6h17
